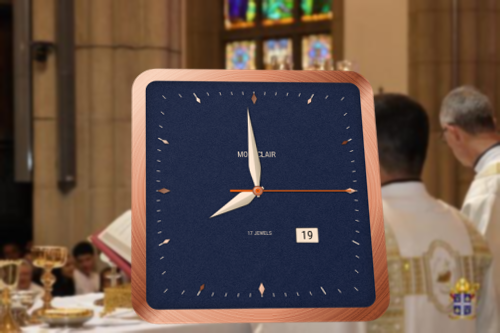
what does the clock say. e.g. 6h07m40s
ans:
7h59m15s
